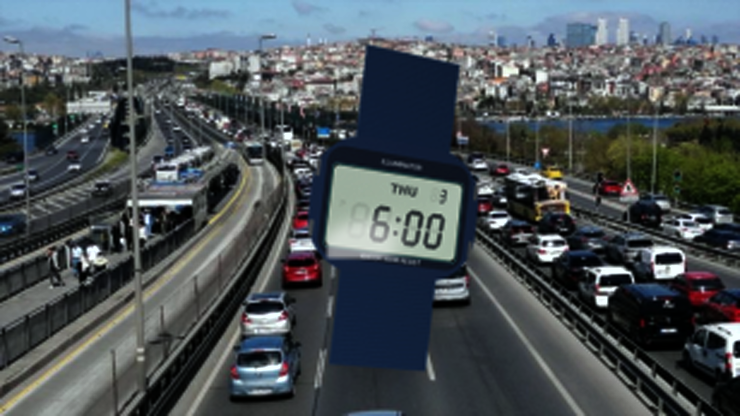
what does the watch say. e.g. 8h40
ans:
6h00
